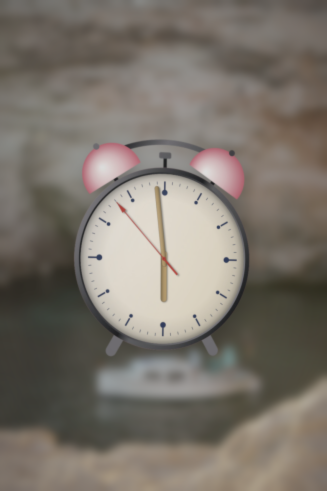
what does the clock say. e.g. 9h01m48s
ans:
5h58m53s
